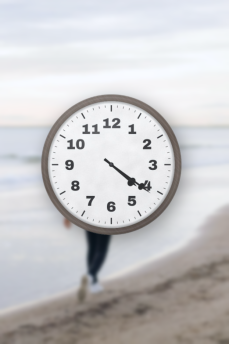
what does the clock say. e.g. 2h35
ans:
4h21
